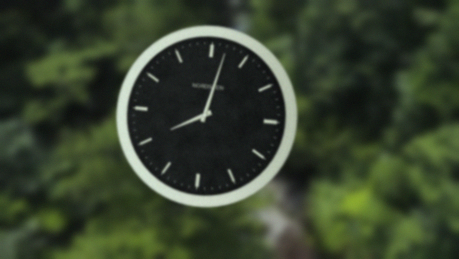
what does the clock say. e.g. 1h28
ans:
8h02
